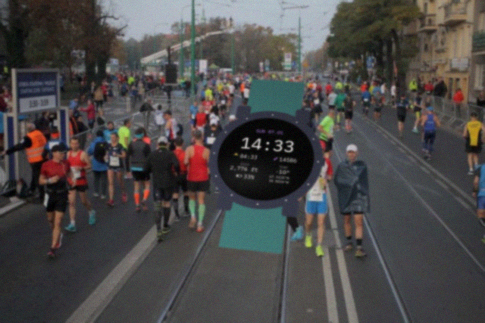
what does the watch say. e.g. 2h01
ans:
14h33
